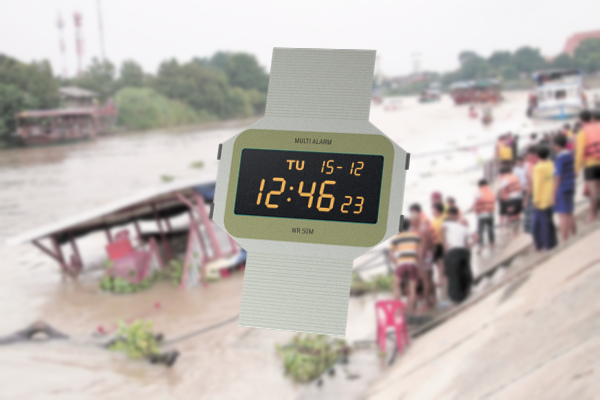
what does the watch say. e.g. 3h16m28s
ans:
12h46m23s
